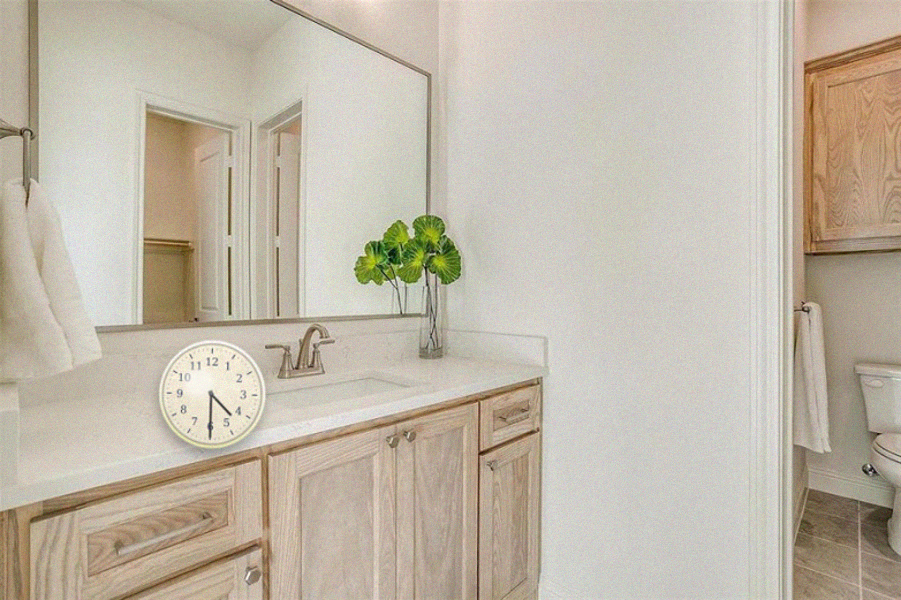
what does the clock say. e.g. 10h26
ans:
4h30
